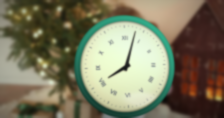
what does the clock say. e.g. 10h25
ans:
8h03
